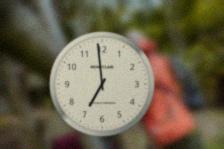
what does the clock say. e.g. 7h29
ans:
6h59
